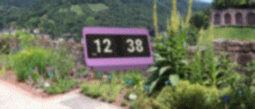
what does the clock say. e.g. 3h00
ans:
12h38
